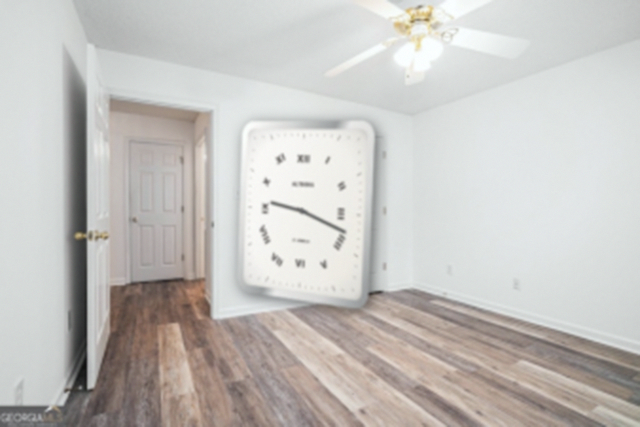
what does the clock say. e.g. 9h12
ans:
9h18
